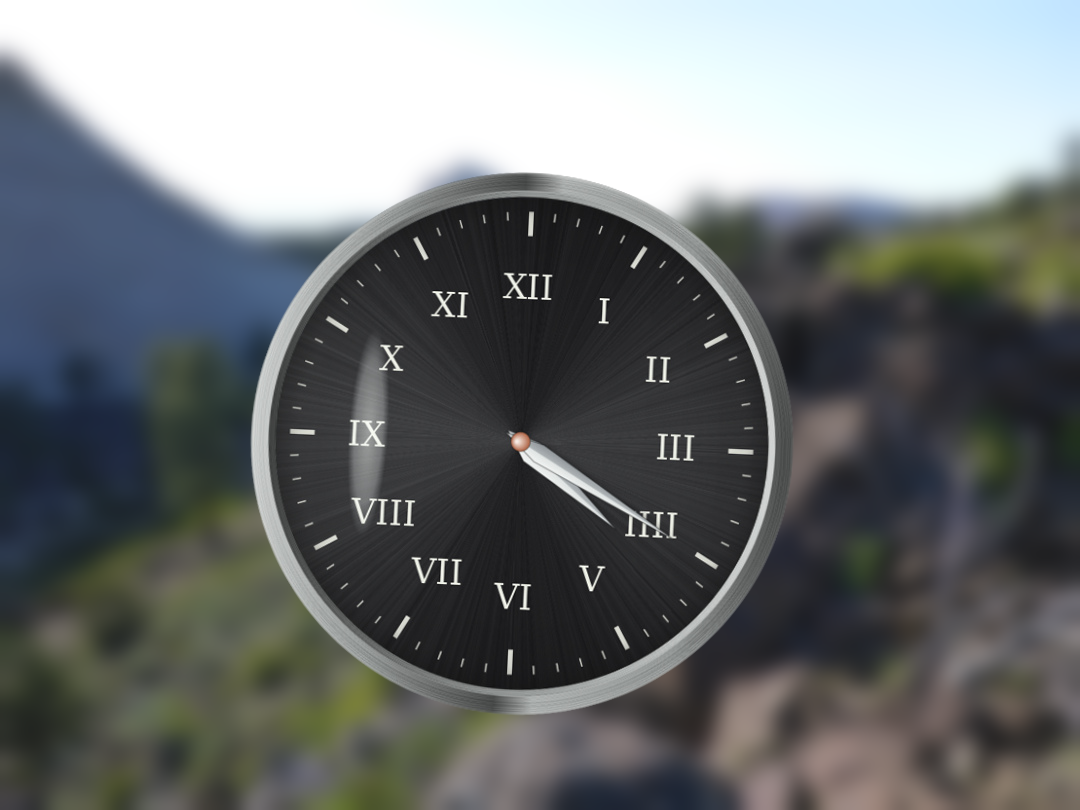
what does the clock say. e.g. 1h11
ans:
4h20
